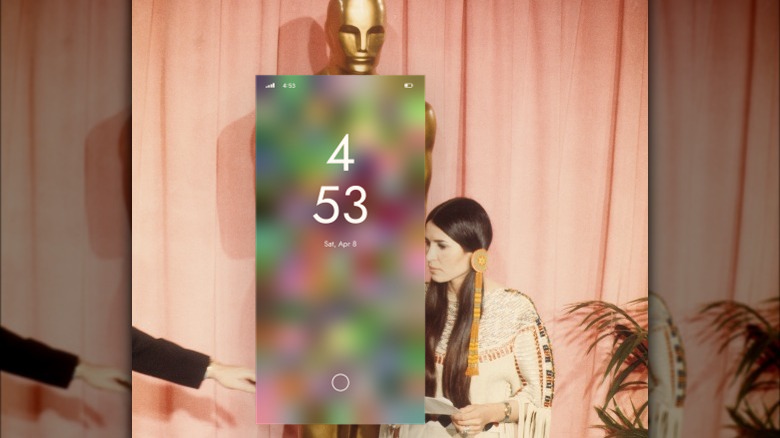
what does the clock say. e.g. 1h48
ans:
4h53
